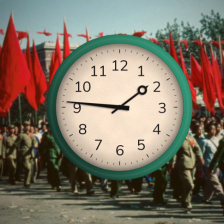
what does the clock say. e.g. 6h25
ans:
1h46
